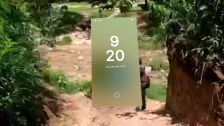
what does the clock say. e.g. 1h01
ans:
9h20
